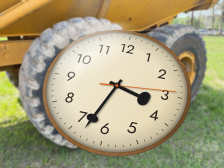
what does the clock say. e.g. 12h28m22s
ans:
3h33m14s
